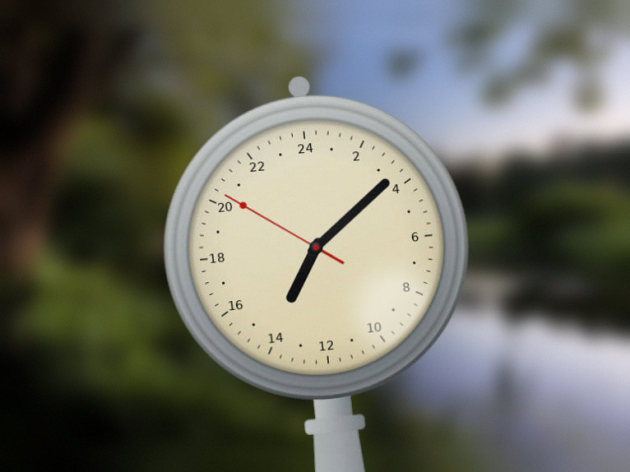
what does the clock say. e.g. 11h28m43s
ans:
14h08m51s
